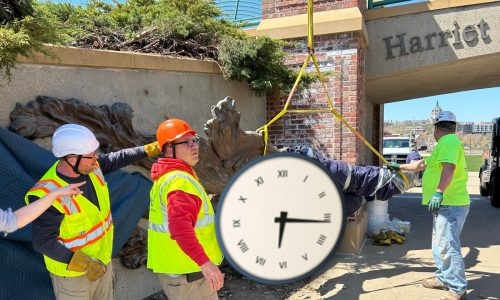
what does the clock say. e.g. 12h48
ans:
6h16
